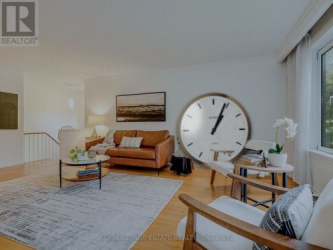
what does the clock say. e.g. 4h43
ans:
1h04
